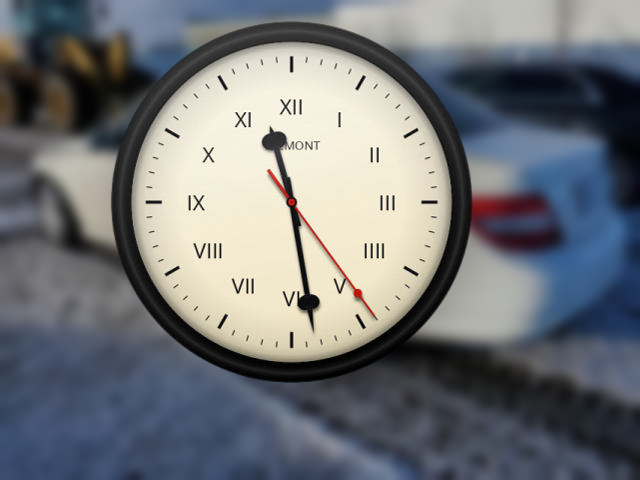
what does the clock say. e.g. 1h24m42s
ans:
11h28m24s
